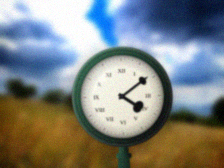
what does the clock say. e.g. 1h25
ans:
4h09
